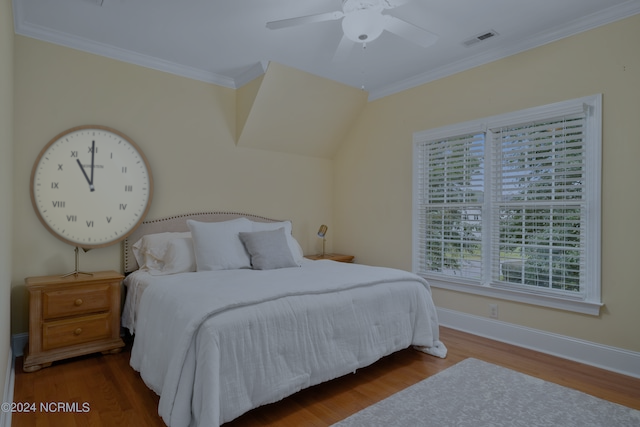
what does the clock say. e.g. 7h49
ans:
11h00
